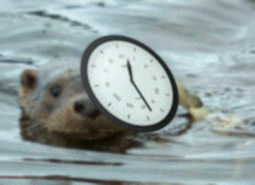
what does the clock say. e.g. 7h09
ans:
12h28
